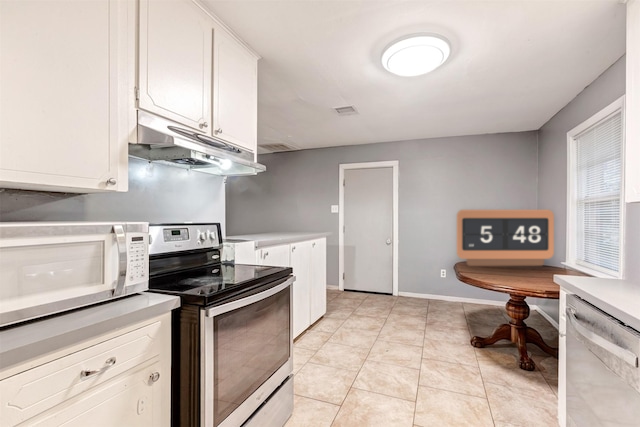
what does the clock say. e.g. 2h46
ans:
5h48
